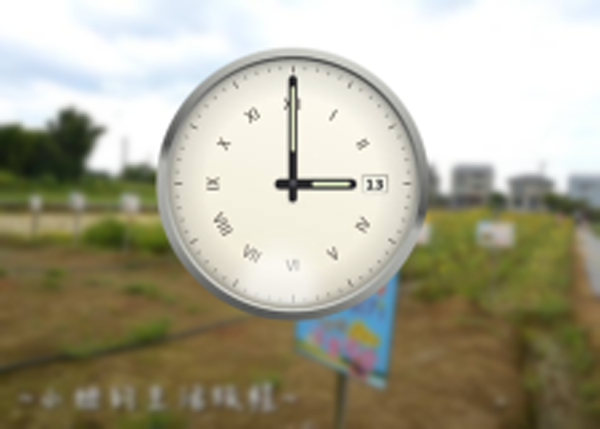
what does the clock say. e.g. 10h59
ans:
3h00
